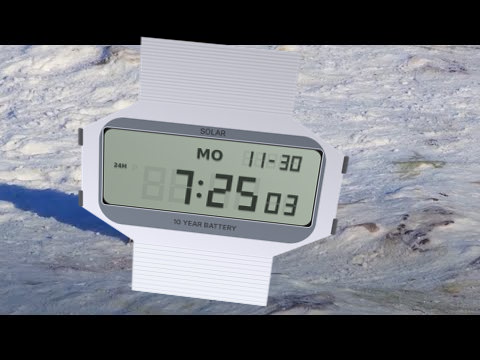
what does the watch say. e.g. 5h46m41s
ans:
7h25m03s
